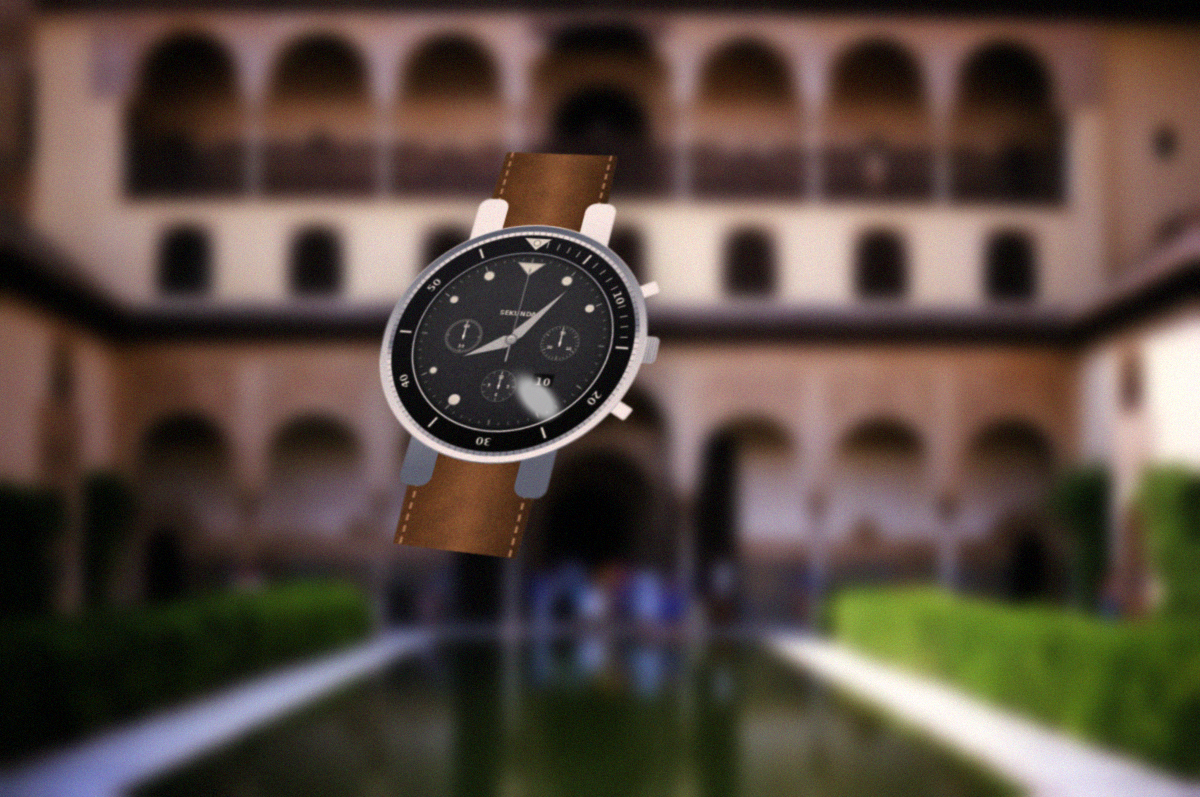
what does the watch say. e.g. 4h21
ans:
8h06
